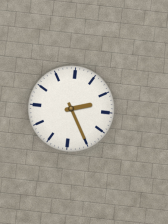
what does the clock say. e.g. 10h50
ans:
2h25
